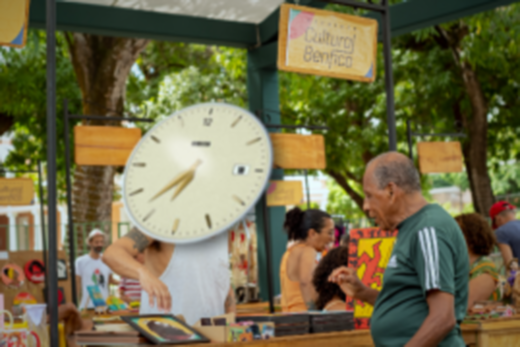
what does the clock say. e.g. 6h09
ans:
6h37
